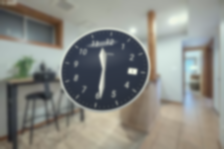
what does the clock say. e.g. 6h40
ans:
11h29
